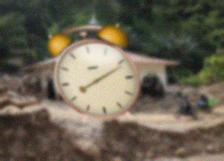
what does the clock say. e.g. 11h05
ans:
8h11
